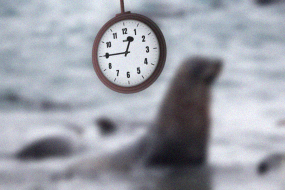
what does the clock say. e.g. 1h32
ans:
12h45
